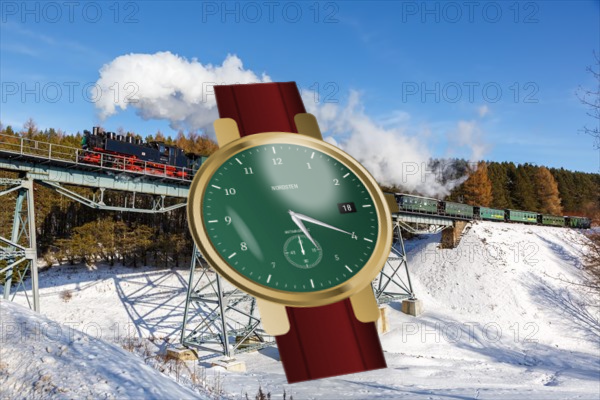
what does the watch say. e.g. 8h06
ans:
5h20
